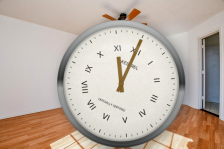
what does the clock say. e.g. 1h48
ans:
11h00
